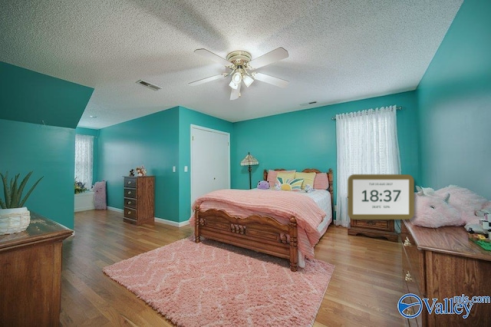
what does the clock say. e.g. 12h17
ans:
18h37
